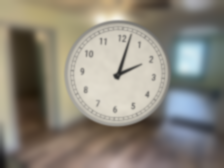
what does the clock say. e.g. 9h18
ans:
2h02
